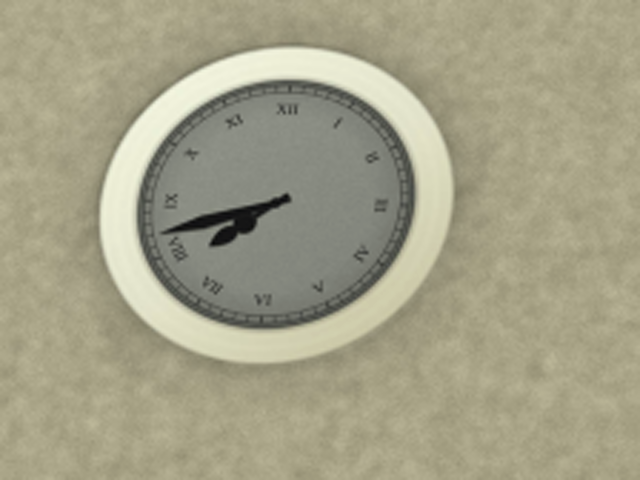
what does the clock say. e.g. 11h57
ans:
7h42
